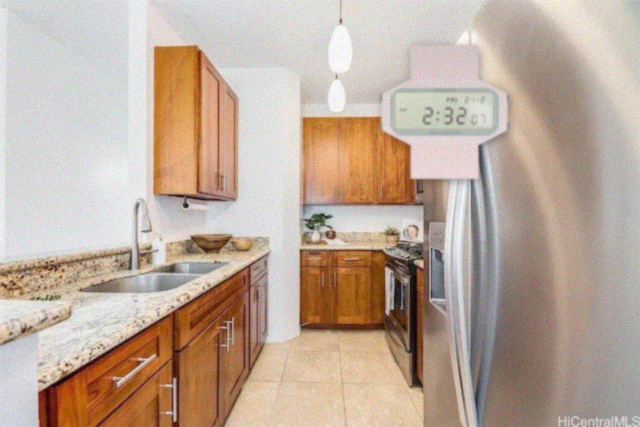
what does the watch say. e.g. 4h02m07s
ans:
2h32m07s
